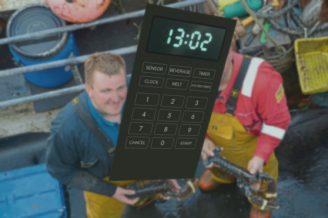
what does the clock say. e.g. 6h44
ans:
13h02
